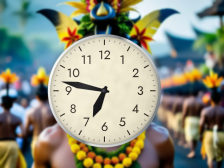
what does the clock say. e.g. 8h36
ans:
6h47
